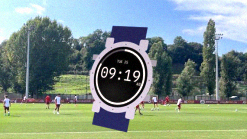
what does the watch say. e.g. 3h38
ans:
9h19
